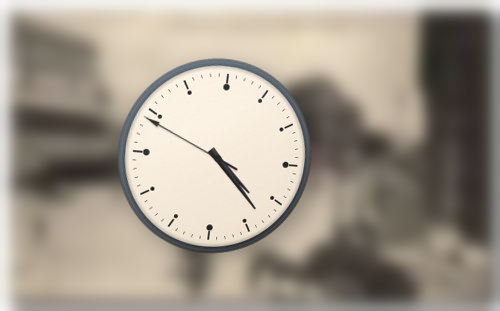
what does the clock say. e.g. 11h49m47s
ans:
4h22m49s
